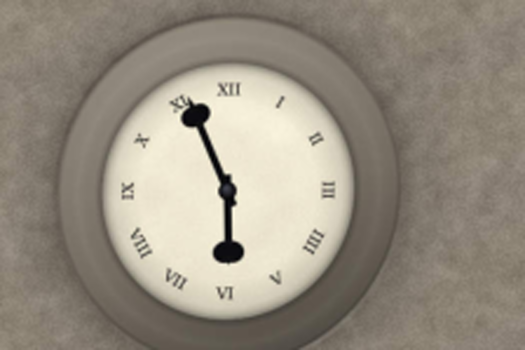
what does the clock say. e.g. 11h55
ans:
5h56
